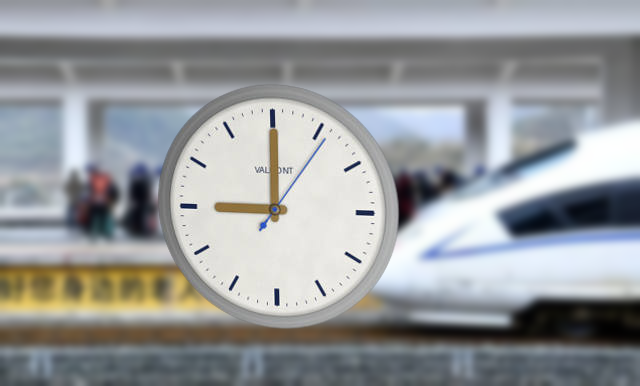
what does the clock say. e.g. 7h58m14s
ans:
9h00m06s
